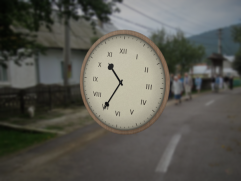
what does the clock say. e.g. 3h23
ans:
10h35
